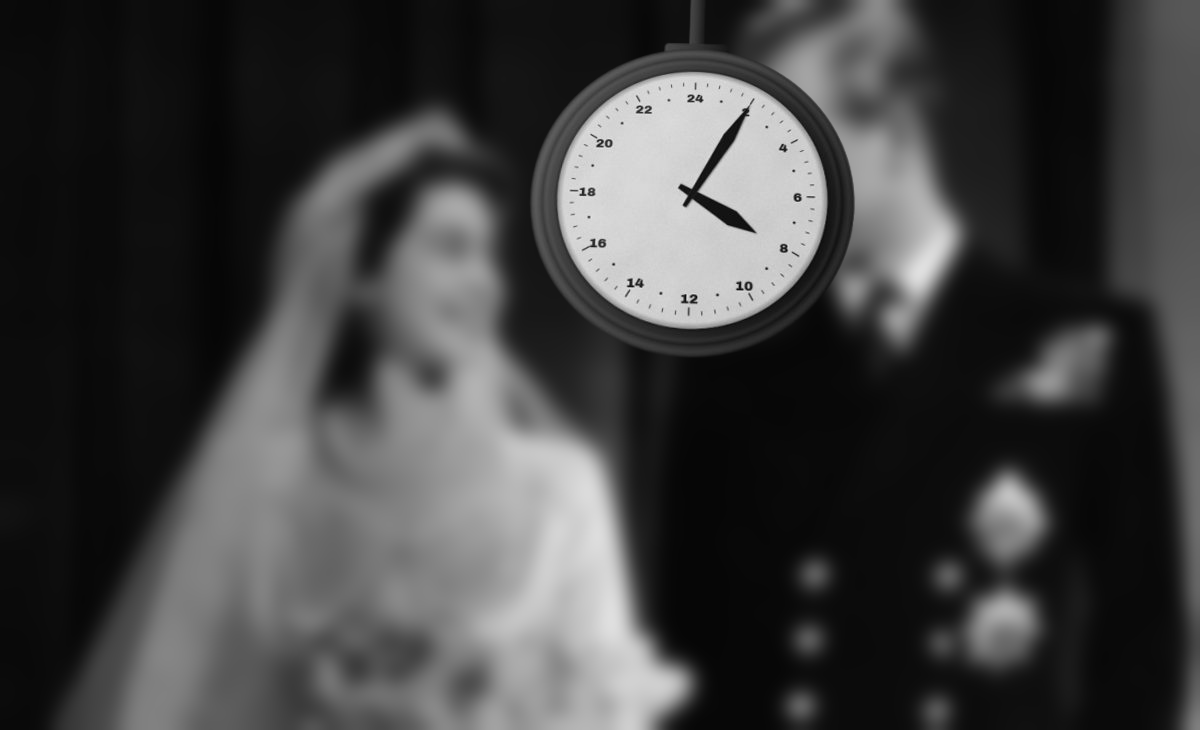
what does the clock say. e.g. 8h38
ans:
8h05
